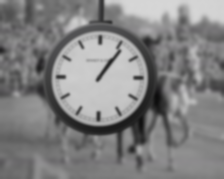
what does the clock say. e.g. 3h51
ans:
1h06
